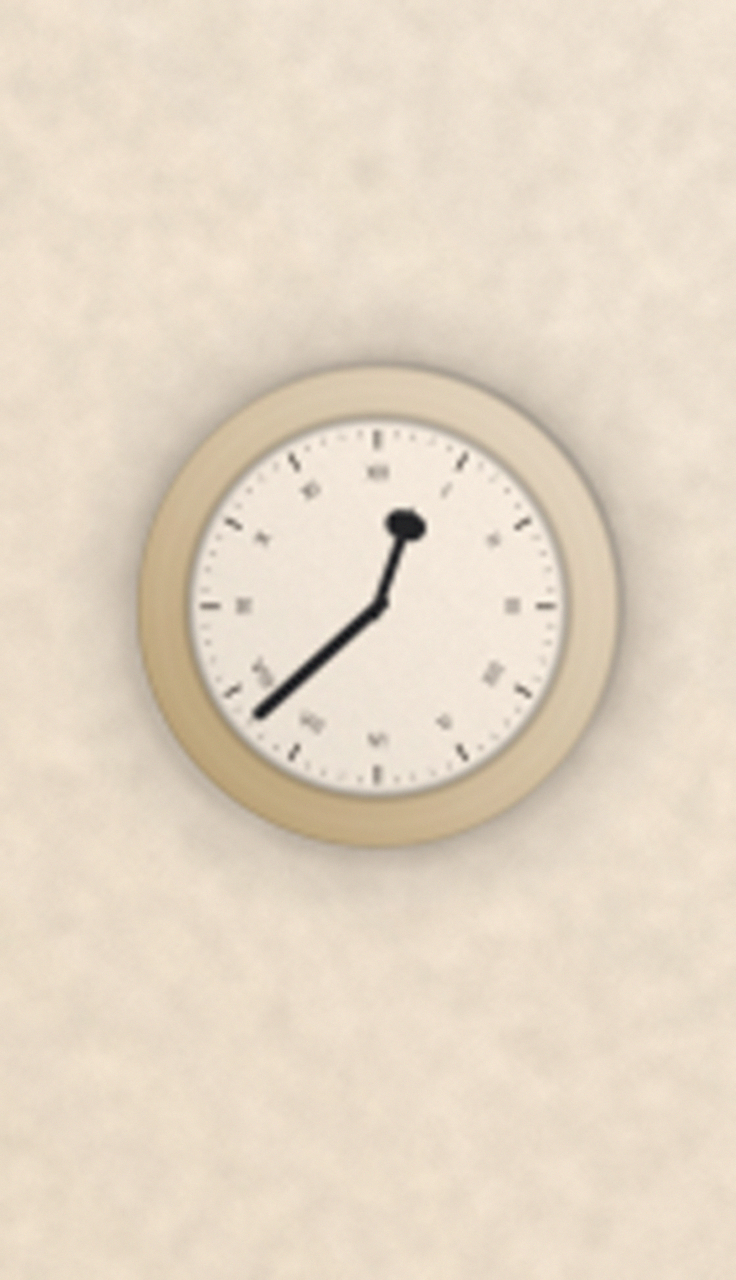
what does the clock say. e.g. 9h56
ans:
12h38
